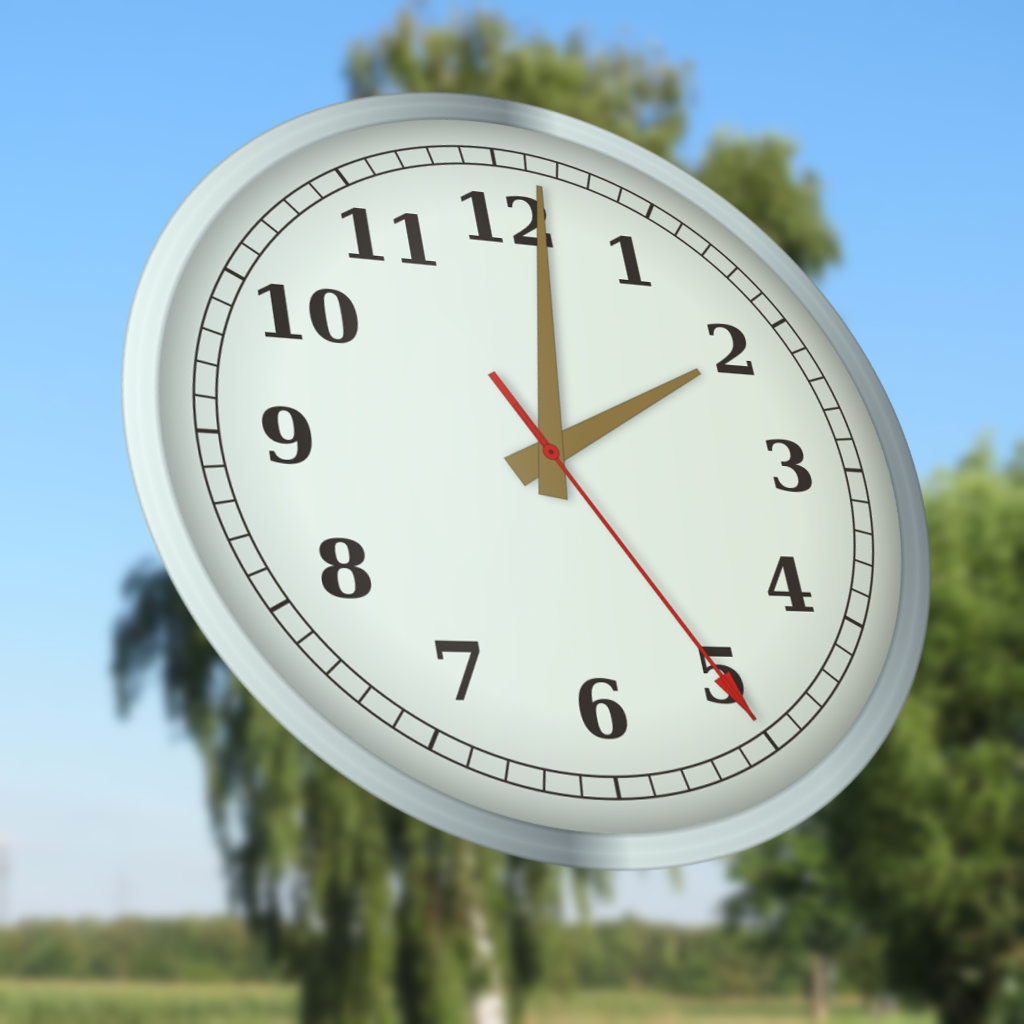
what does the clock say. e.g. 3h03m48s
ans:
2h01m25s
